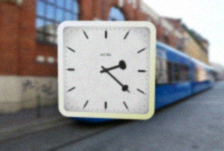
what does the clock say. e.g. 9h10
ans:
2h22
